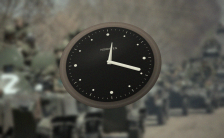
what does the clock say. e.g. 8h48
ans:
12h19
